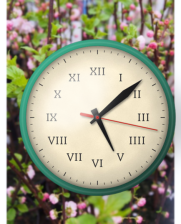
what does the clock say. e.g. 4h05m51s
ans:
5h08m17s
